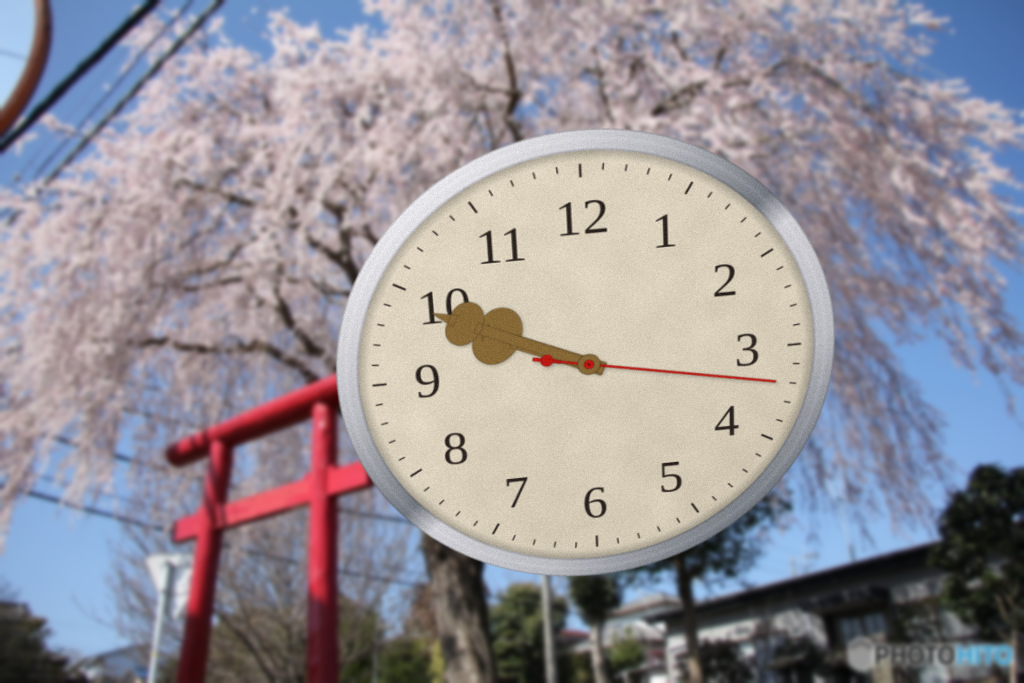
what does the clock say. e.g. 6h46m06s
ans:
9h49m17s
